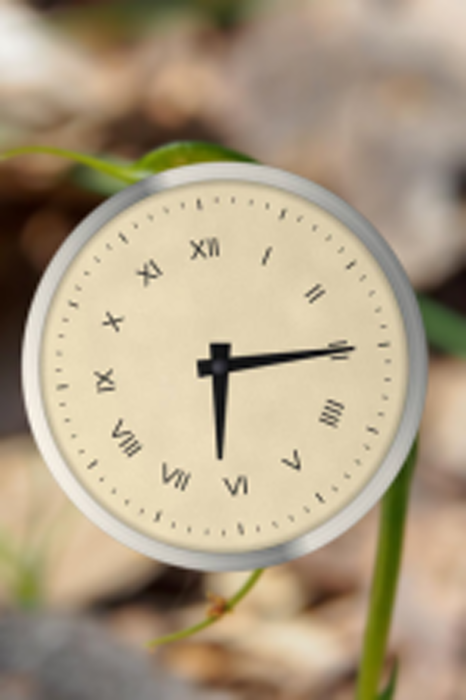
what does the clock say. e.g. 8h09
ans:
6h15
